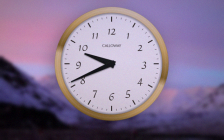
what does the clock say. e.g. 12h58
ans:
9h41
